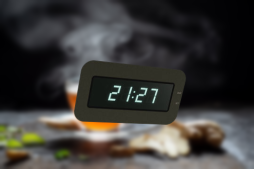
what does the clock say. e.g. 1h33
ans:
21h27
